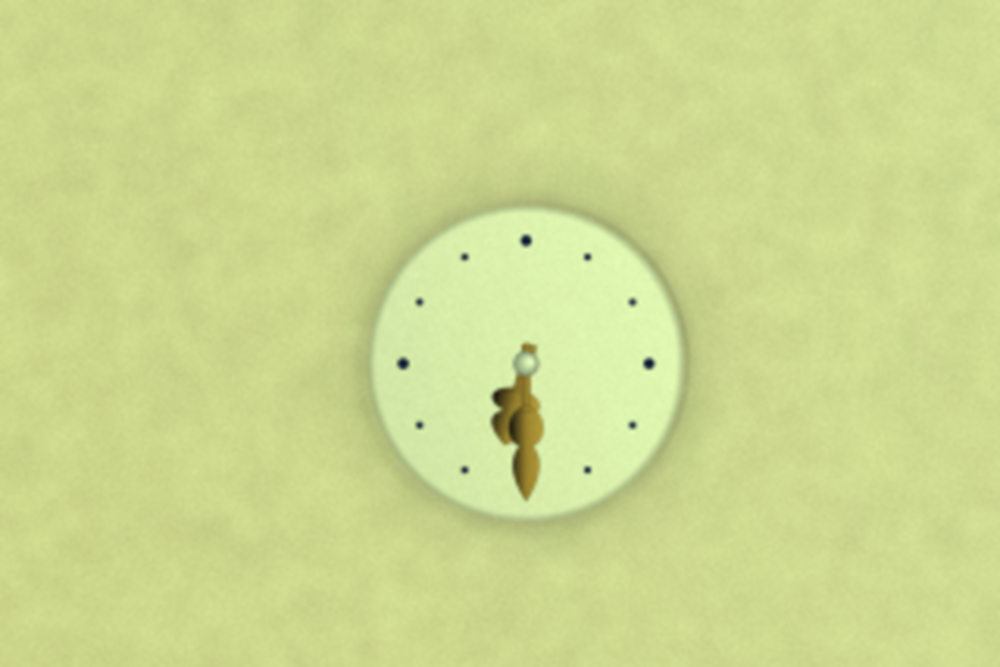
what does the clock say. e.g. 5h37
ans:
6h30
